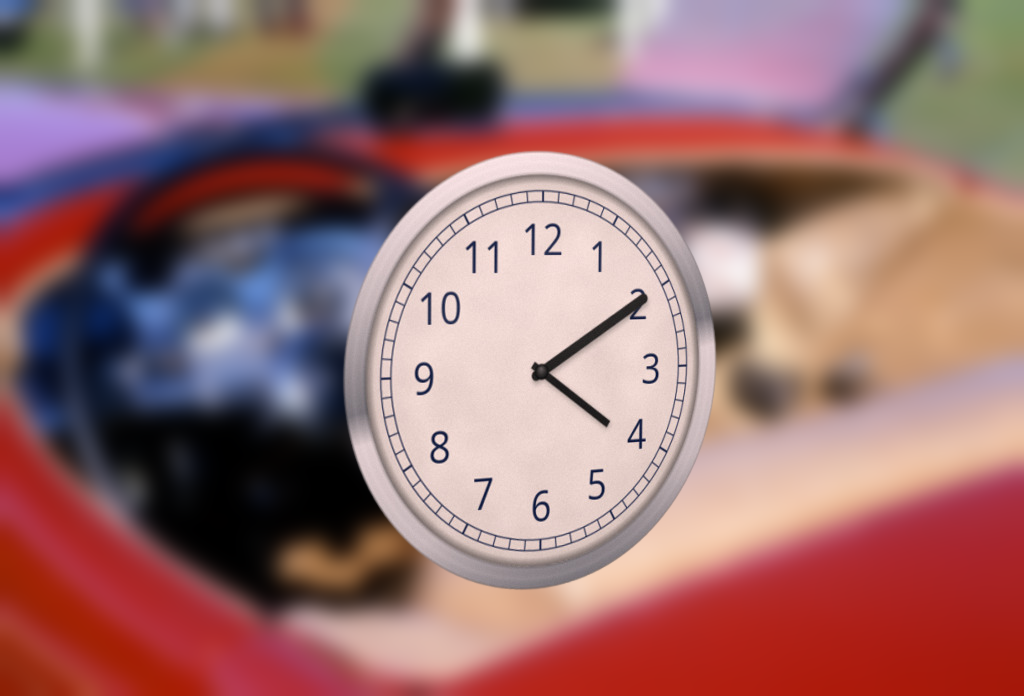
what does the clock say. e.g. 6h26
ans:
4h10
